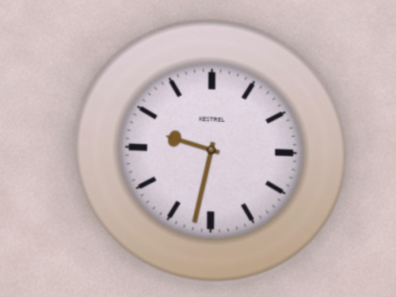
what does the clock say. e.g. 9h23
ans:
9h32
